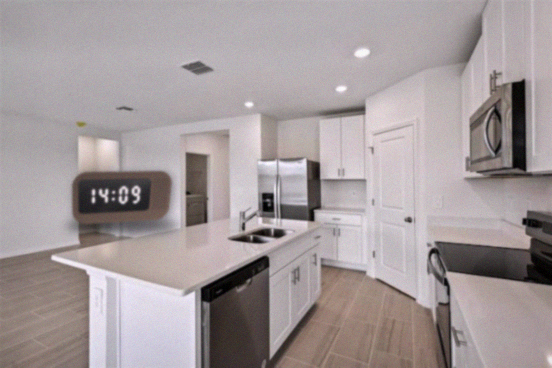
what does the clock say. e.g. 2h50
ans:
14h09
